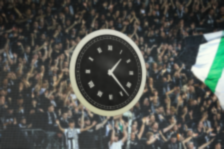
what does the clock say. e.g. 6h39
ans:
1h23
